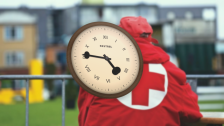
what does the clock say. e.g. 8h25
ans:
4h46
